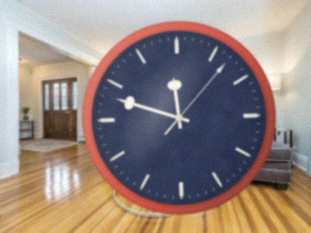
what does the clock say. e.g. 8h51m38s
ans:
11h48m07s
